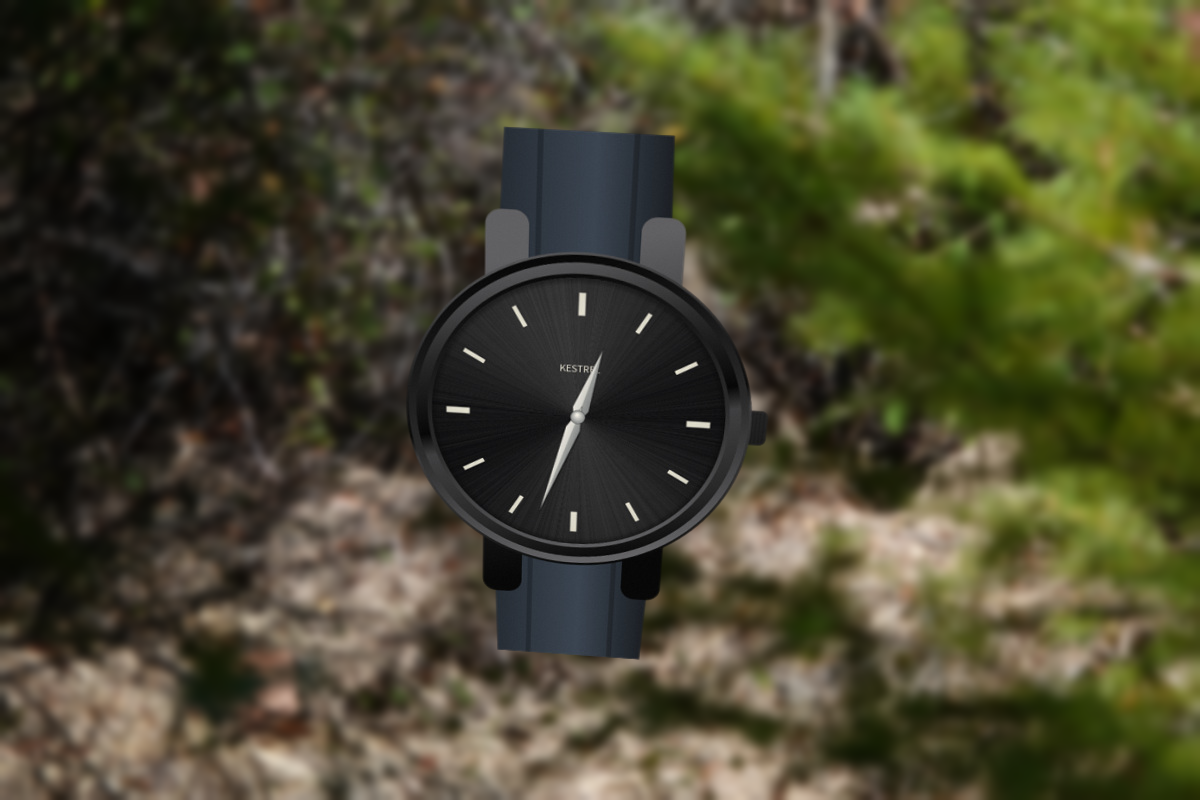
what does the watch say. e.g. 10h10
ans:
12h33
